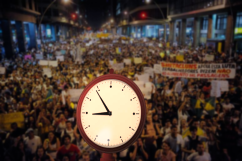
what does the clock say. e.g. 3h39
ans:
8h54
